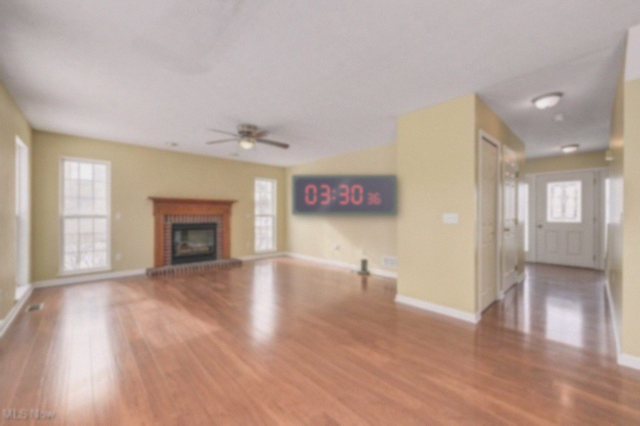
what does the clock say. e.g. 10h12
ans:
3h30
